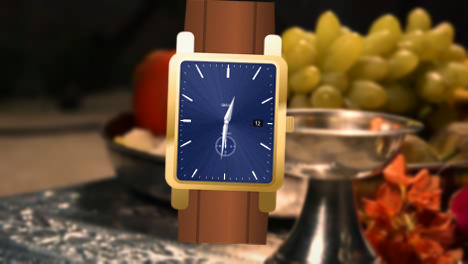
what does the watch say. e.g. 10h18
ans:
12h31
